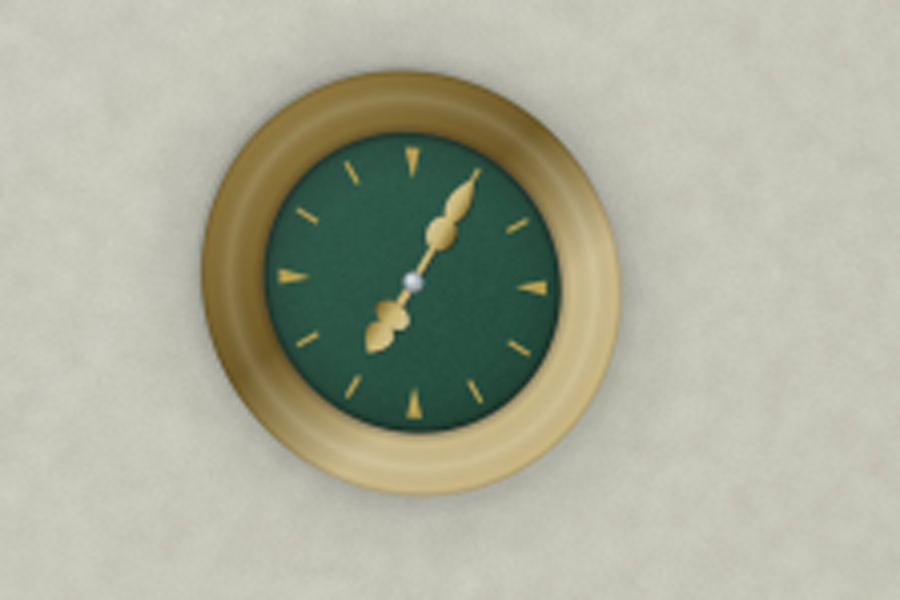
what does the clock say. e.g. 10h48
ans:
7h05
